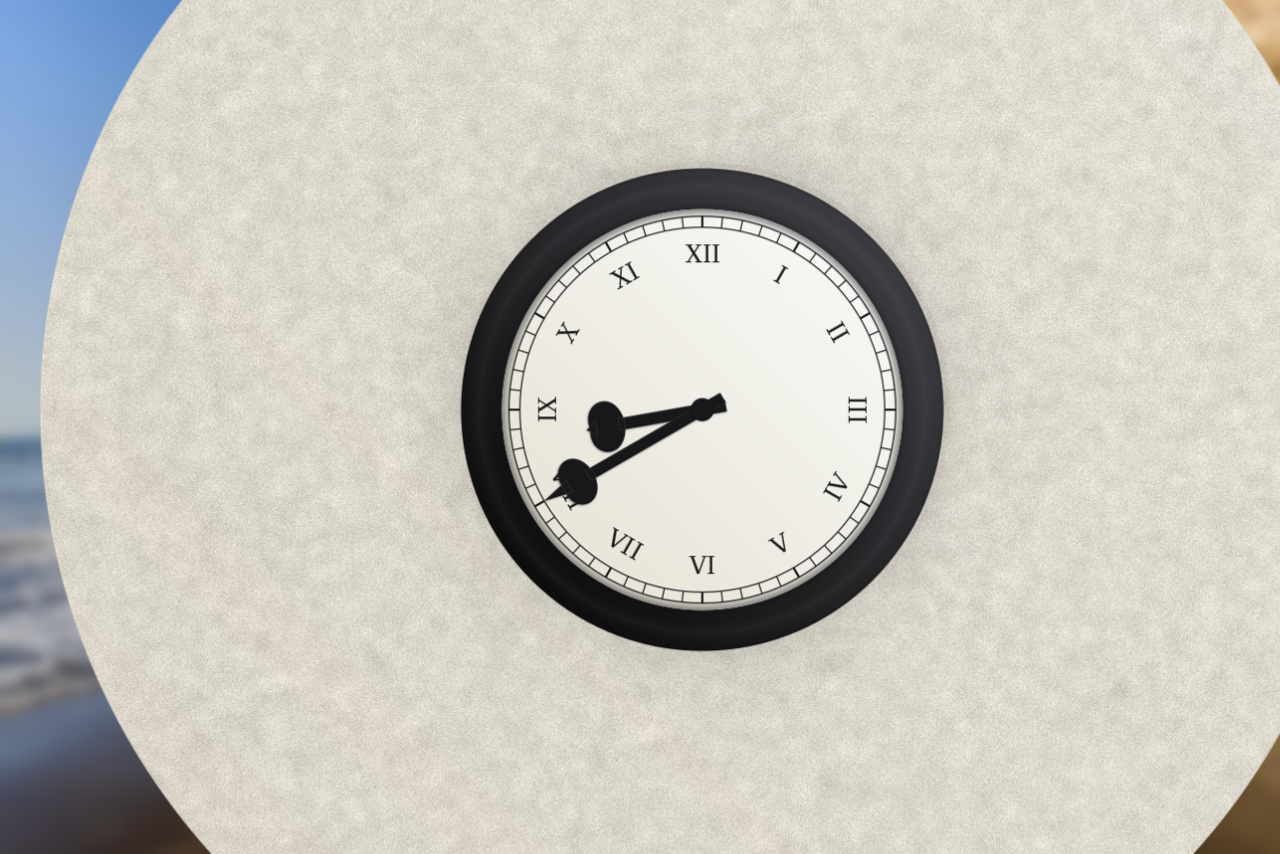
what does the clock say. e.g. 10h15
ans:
8h40
